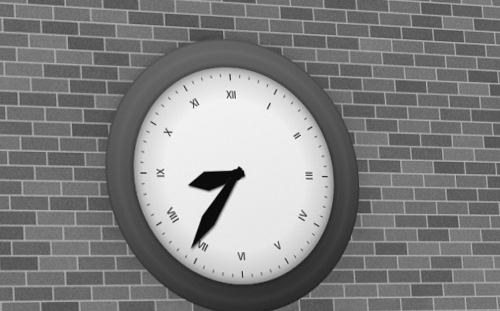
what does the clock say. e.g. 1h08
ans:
8h36
